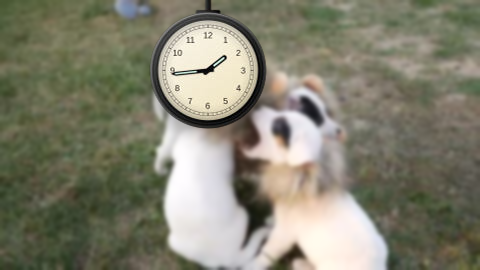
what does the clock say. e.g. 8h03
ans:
1h44
